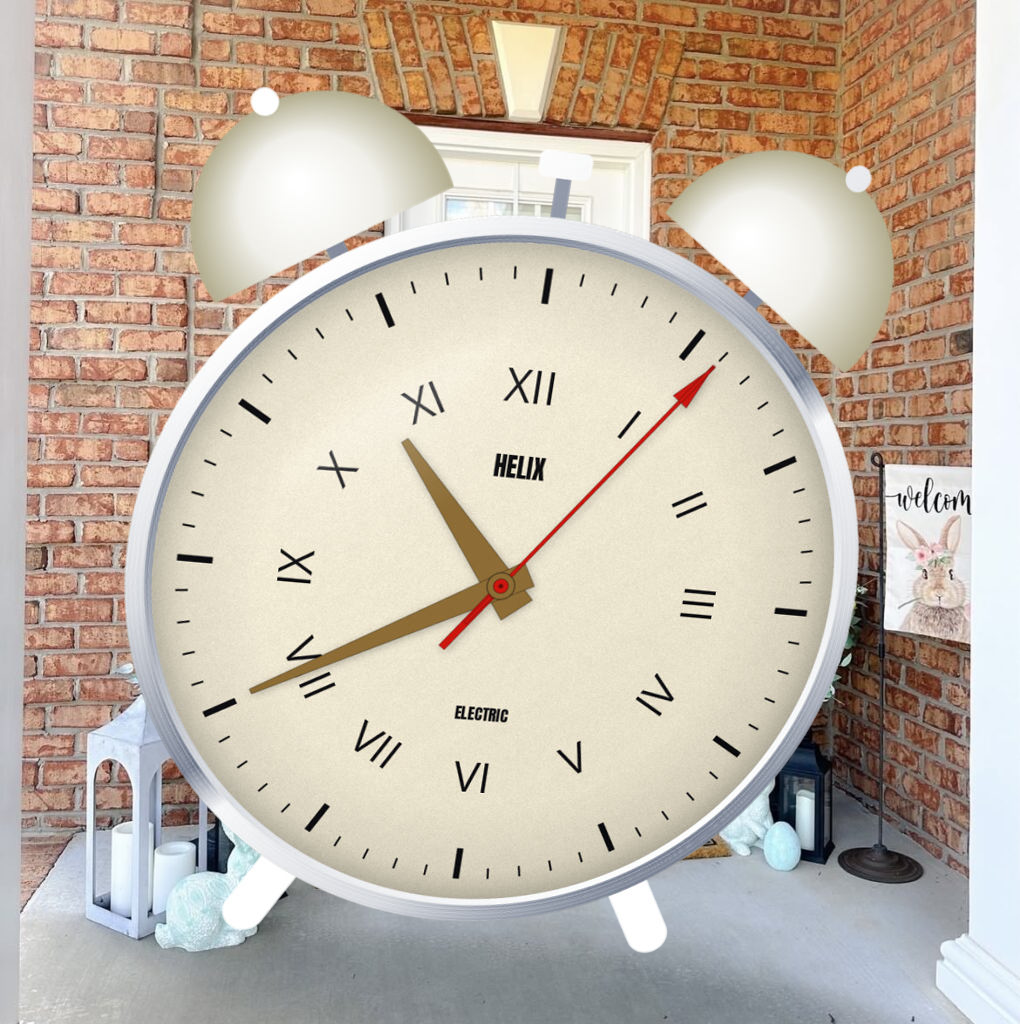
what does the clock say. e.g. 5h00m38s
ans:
10h40m06s
